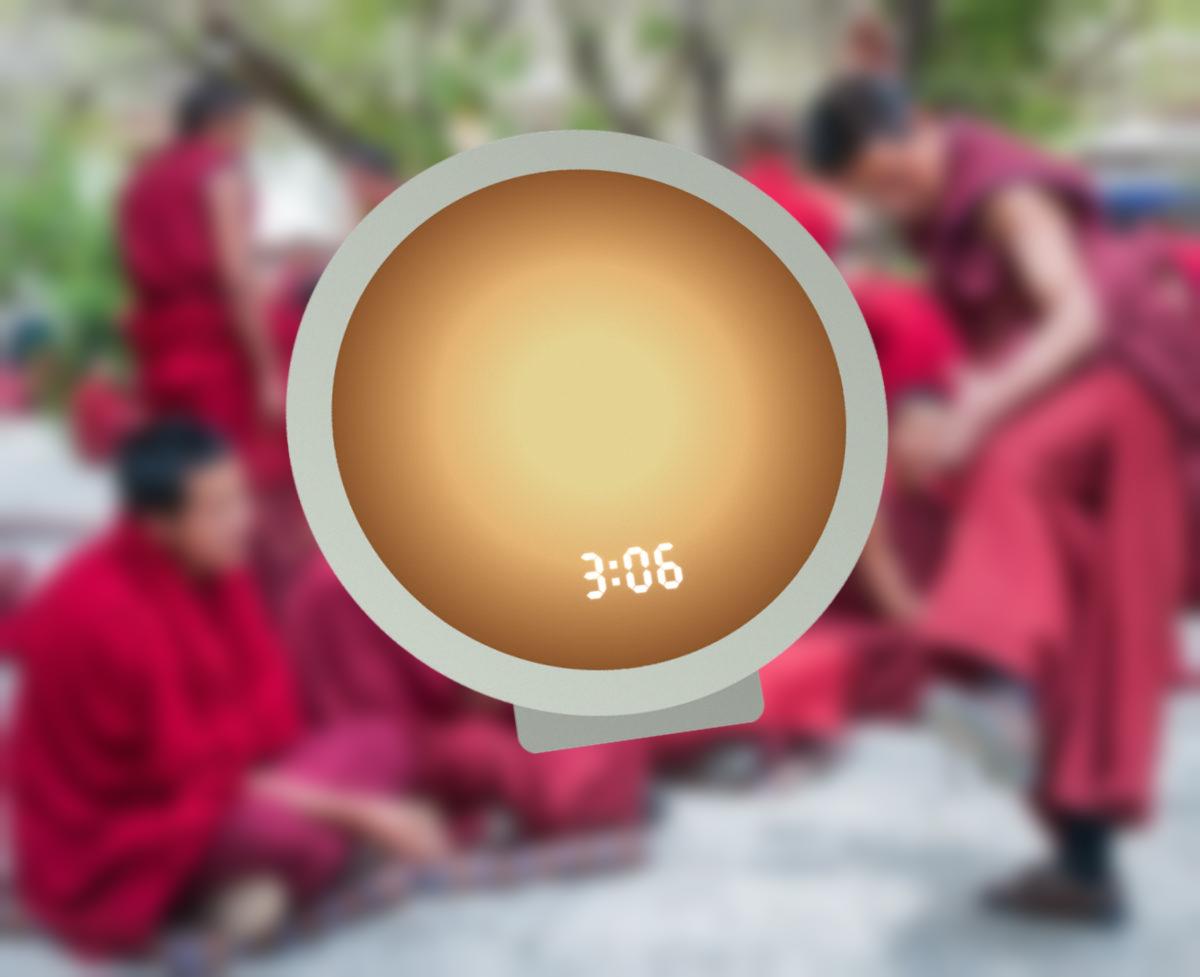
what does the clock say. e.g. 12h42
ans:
3h06
